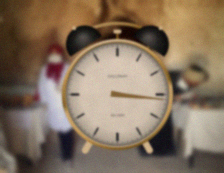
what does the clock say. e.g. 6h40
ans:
3h16
